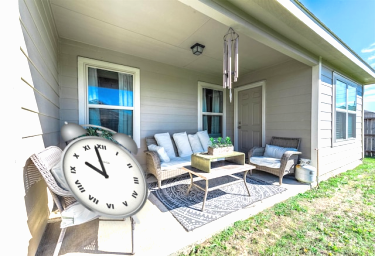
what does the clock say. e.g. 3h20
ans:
9h58
